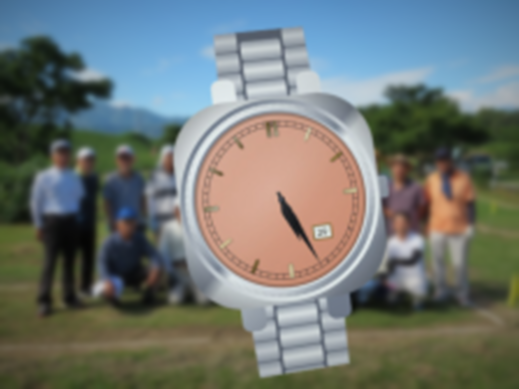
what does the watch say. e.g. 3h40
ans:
5h26
